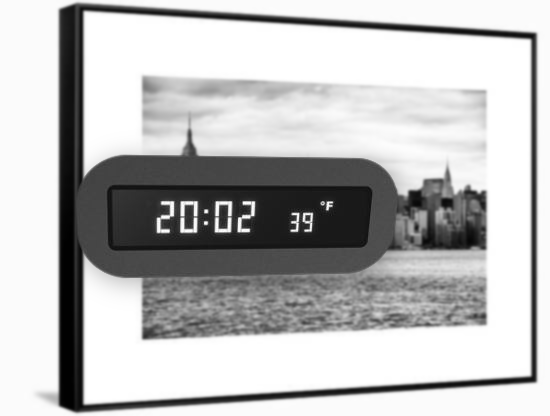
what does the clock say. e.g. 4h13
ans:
20h02
